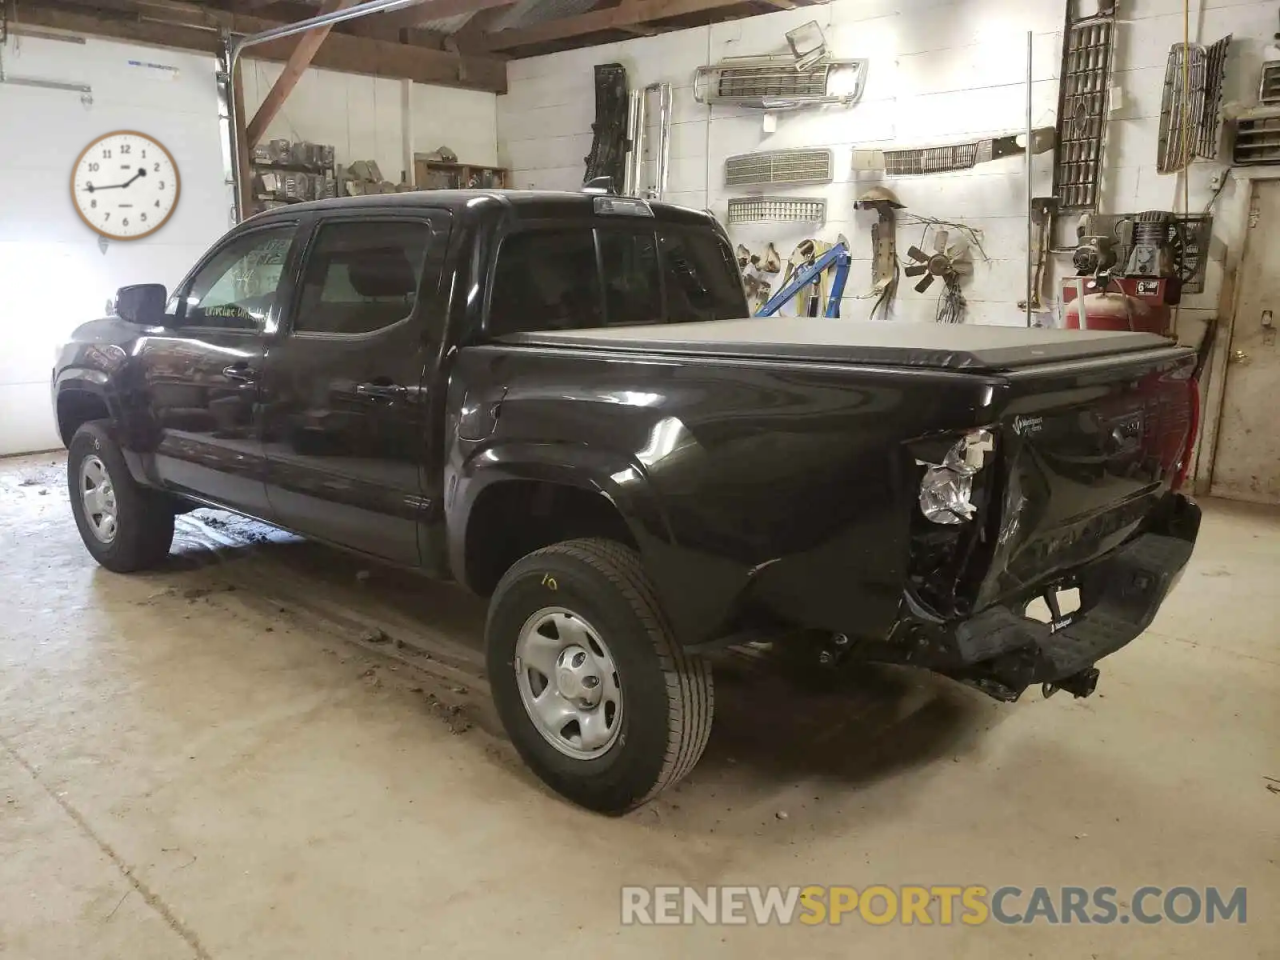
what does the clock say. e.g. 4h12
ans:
1h44
